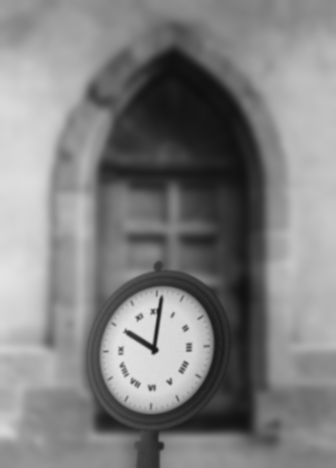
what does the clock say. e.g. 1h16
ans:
10h01
